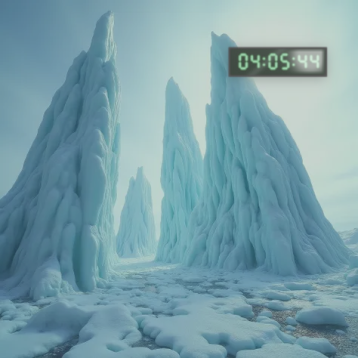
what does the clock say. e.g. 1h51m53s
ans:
4h05m44s
